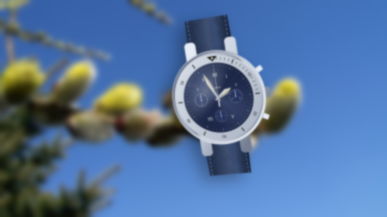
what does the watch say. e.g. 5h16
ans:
1h56
